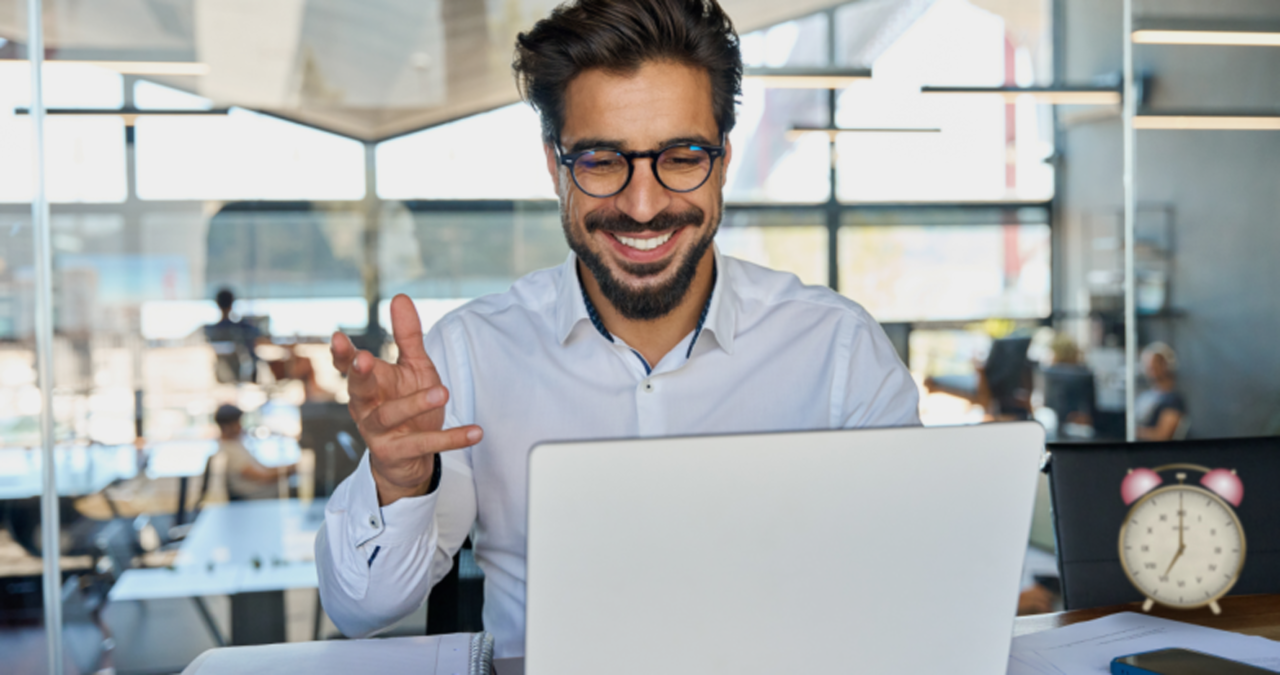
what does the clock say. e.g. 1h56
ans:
7h00
